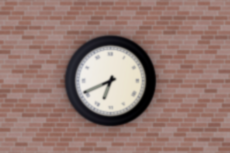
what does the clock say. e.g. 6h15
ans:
6h41
